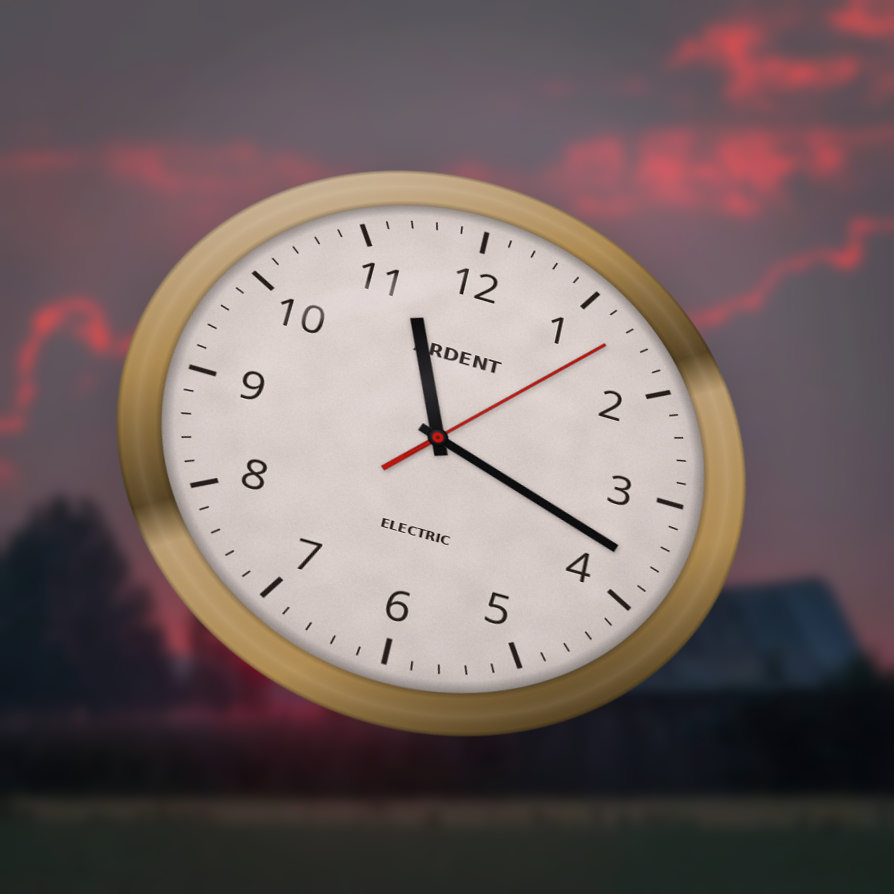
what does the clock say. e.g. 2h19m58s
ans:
11h18m07s
